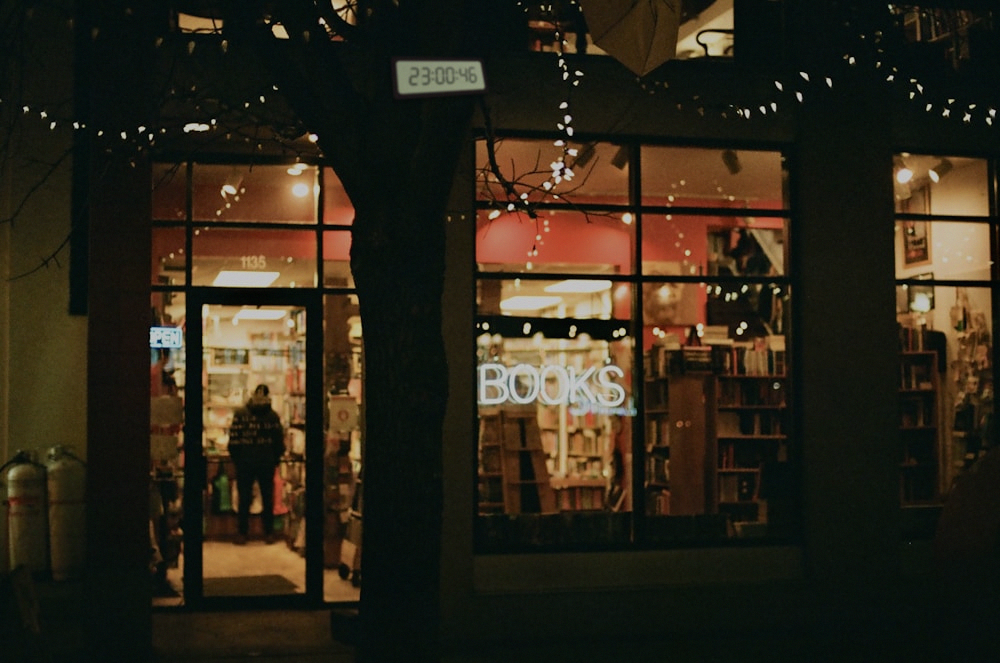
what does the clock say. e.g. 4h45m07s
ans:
23h00m46s
